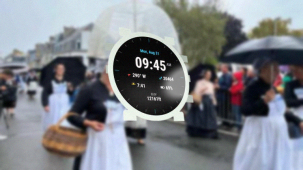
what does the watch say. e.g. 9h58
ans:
9h45
